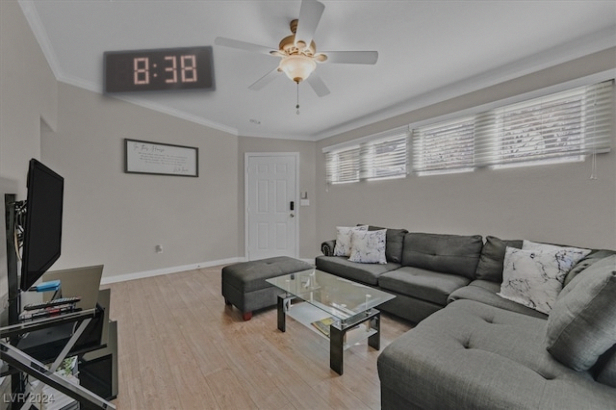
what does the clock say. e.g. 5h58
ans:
8h38
